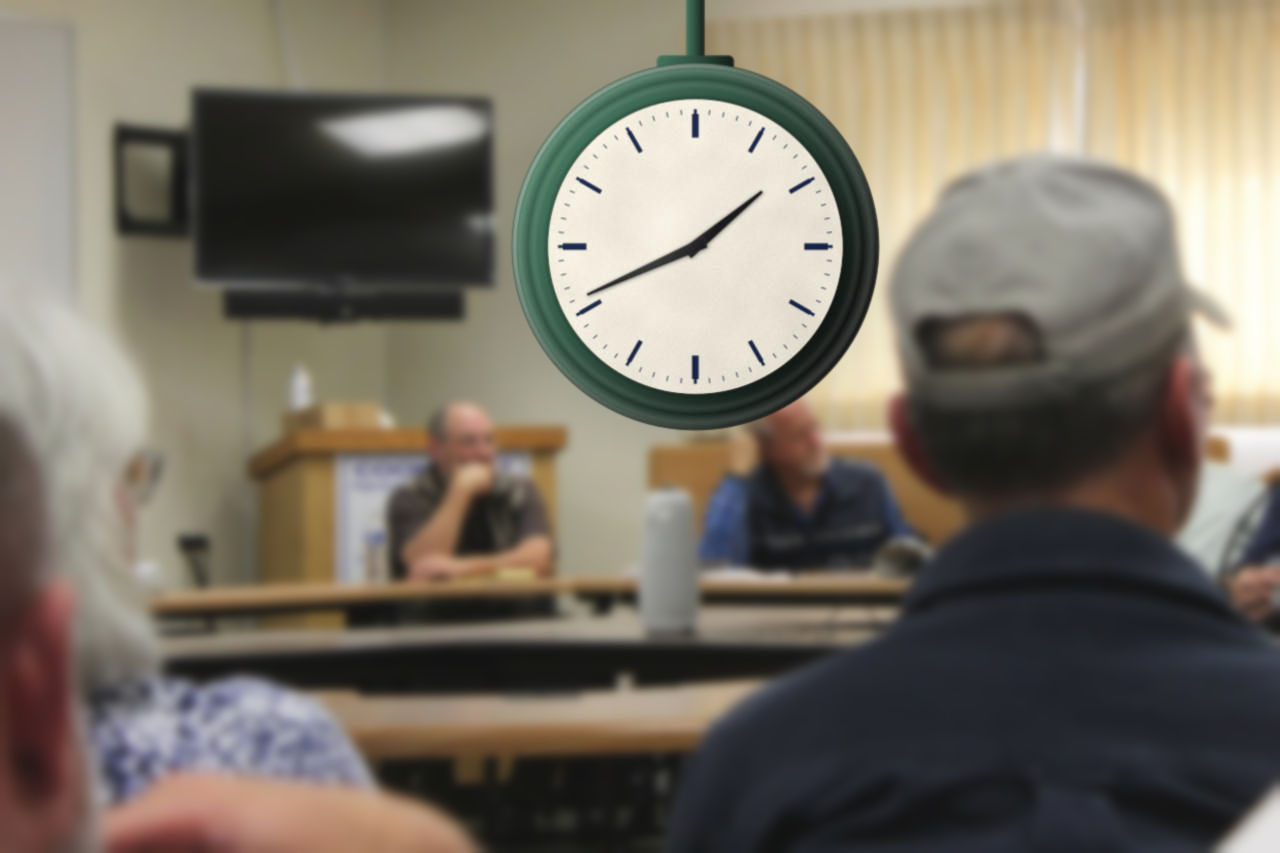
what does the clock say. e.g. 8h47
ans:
1h41
